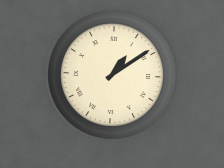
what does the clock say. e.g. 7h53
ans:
1h09
